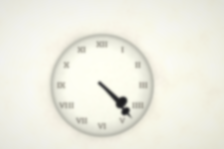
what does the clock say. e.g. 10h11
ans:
4h23
